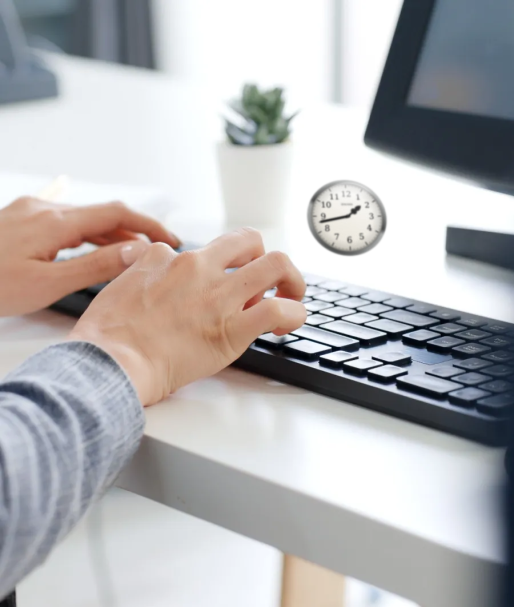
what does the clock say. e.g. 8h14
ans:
1h43
